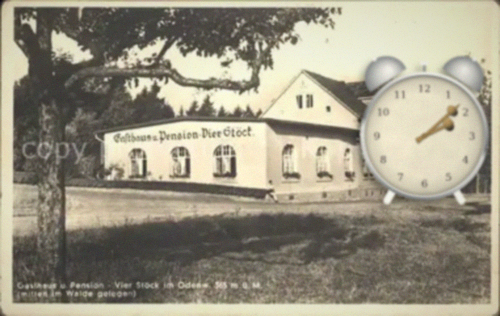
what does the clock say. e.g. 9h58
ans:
2h08
